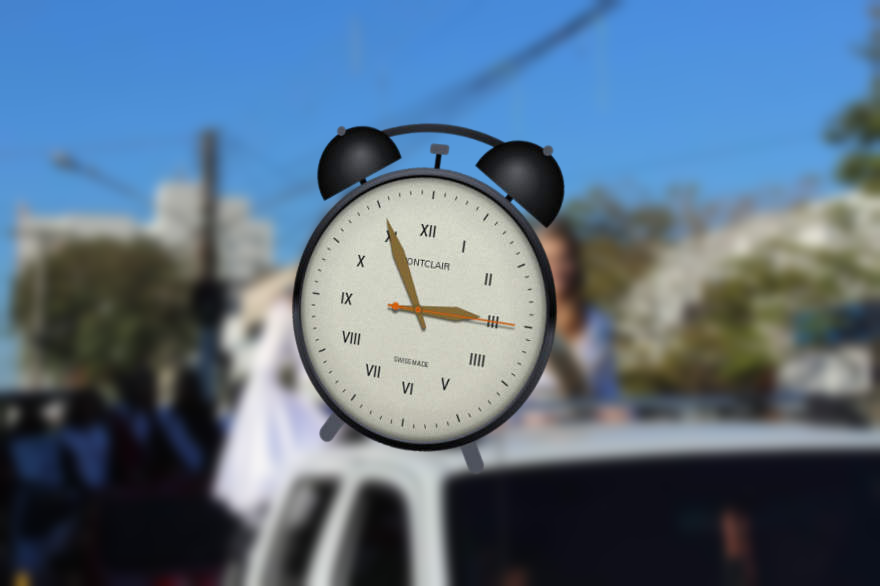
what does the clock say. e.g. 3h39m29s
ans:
2h55m15s
